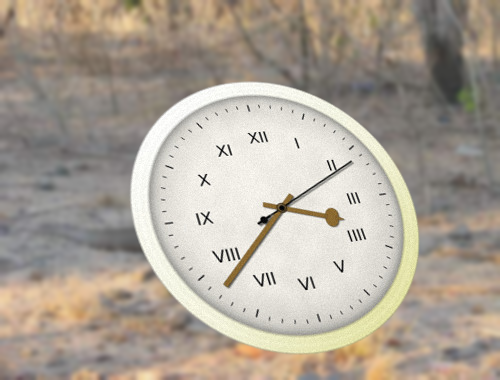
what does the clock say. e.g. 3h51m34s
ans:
3h38m11s
